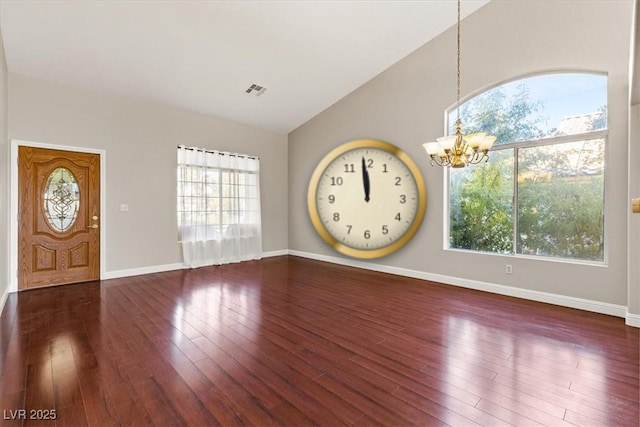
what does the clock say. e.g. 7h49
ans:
11h59
